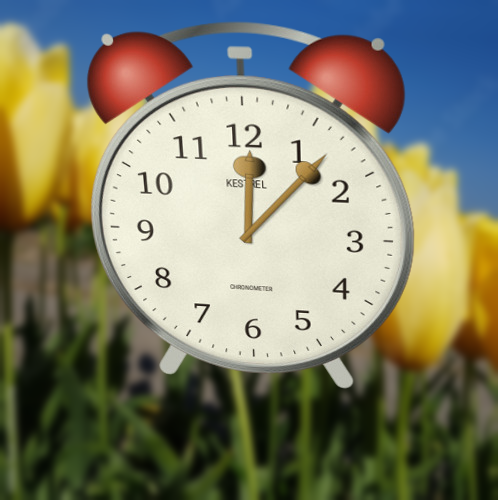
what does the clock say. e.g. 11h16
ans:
12h07
